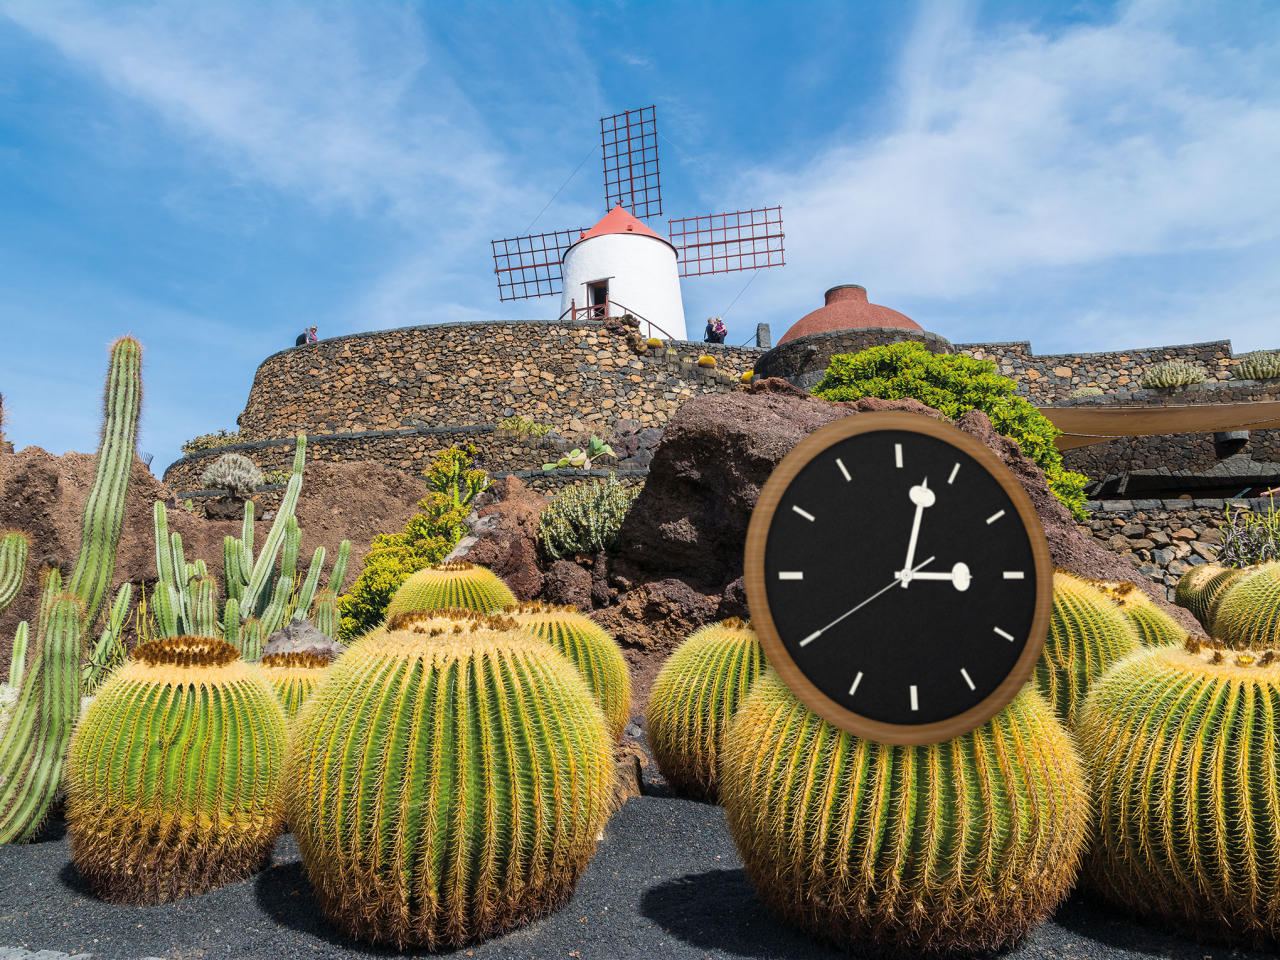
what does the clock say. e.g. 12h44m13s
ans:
3h02m40s
